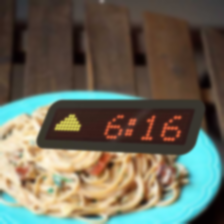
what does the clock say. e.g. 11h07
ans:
6h16
